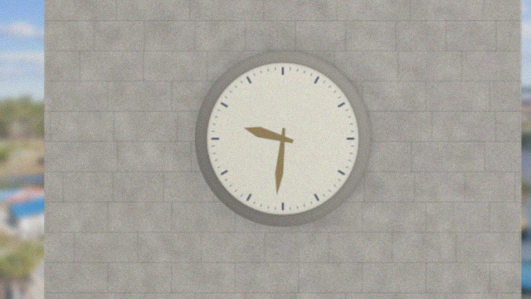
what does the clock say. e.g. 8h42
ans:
9h31
